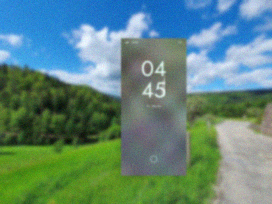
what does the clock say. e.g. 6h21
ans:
4h45
